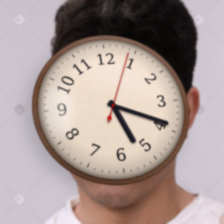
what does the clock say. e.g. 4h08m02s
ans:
5h19m04s
